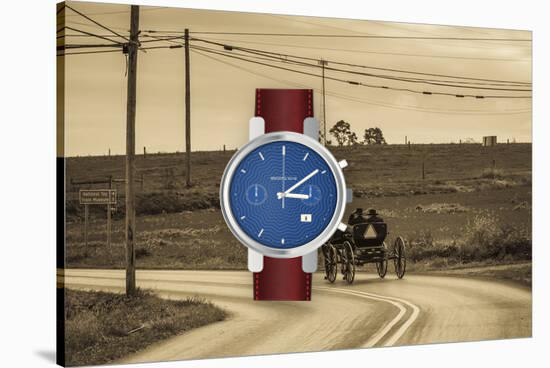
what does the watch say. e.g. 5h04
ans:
3h09
